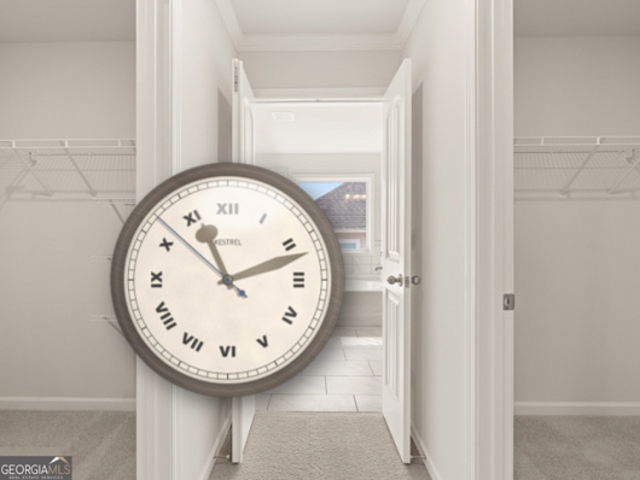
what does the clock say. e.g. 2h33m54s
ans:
11h11m52s
